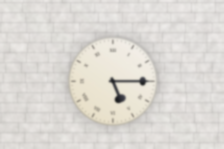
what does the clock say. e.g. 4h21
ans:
5h15
